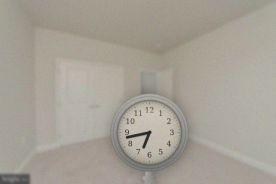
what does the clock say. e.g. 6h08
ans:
6h43
